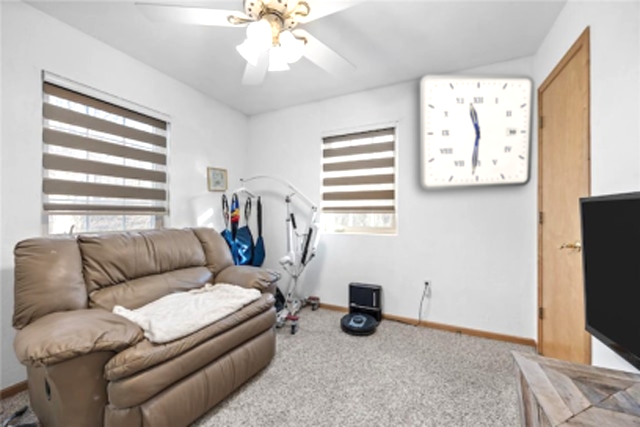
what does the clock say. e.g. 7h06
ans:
11h31
